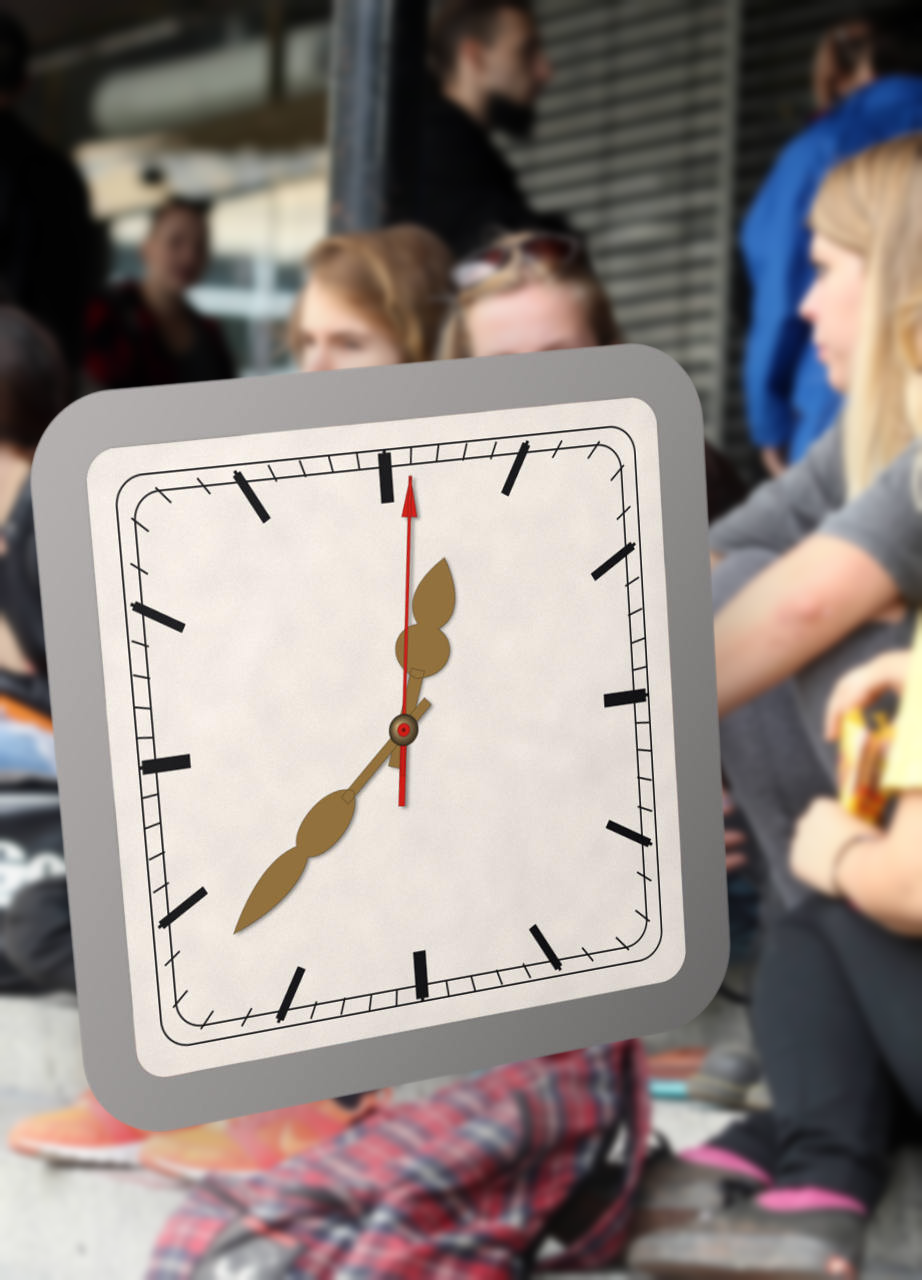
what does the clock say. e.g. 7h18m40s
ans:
12h38m01s
